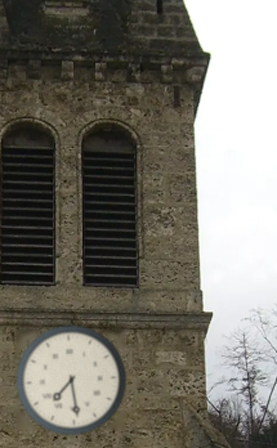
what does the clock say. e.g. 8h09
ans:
7h29
